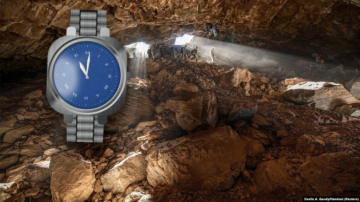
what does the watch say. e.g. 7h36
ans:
11h01
